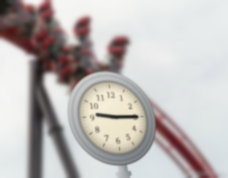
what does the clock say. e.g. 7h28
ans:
9h15
